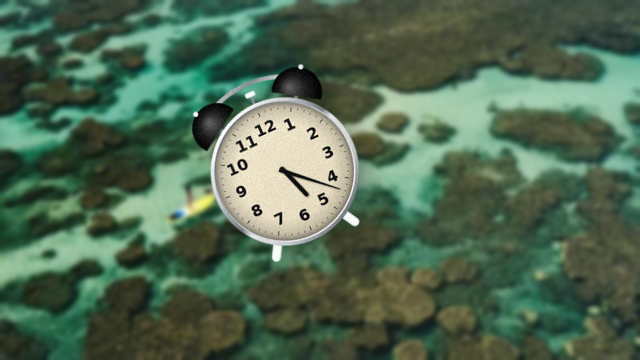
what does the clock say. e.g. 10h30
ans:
5h22
